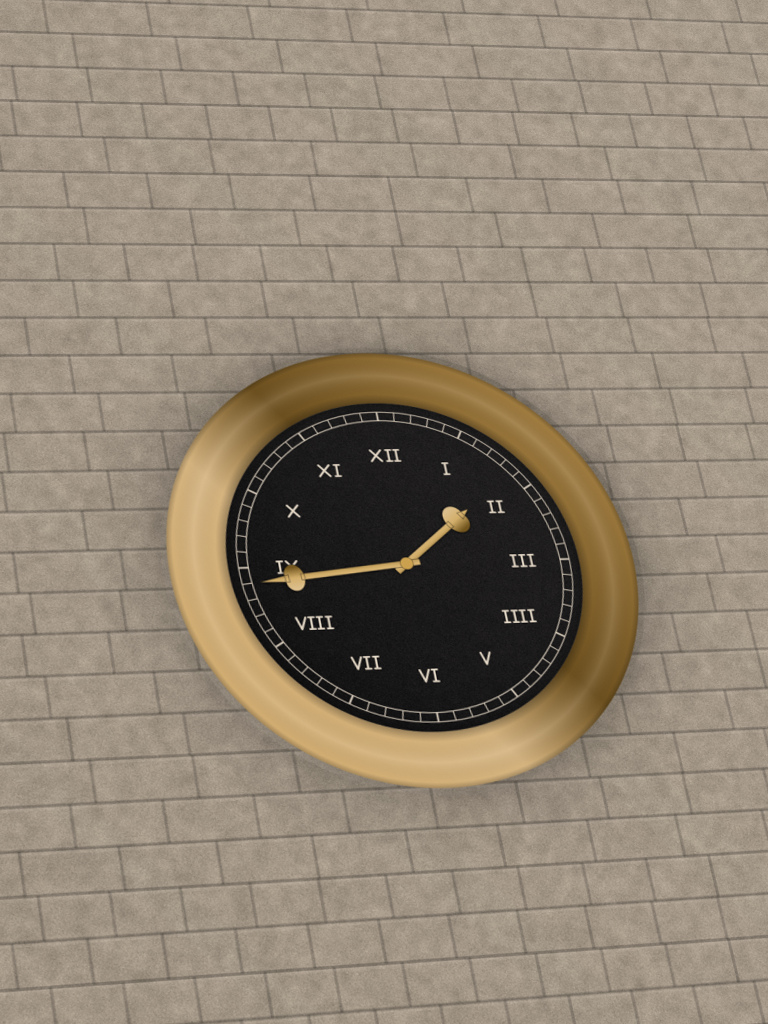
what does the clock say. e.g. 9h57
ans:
1h44
